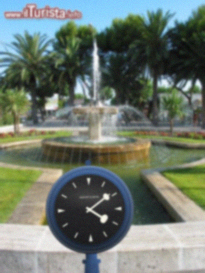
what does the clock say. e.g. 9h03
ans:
4h09
